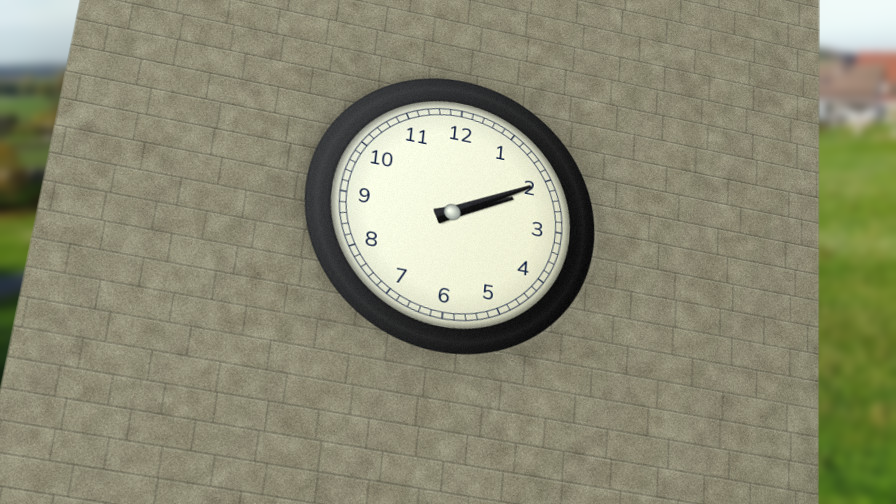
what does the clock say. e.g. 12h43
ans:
2h10
